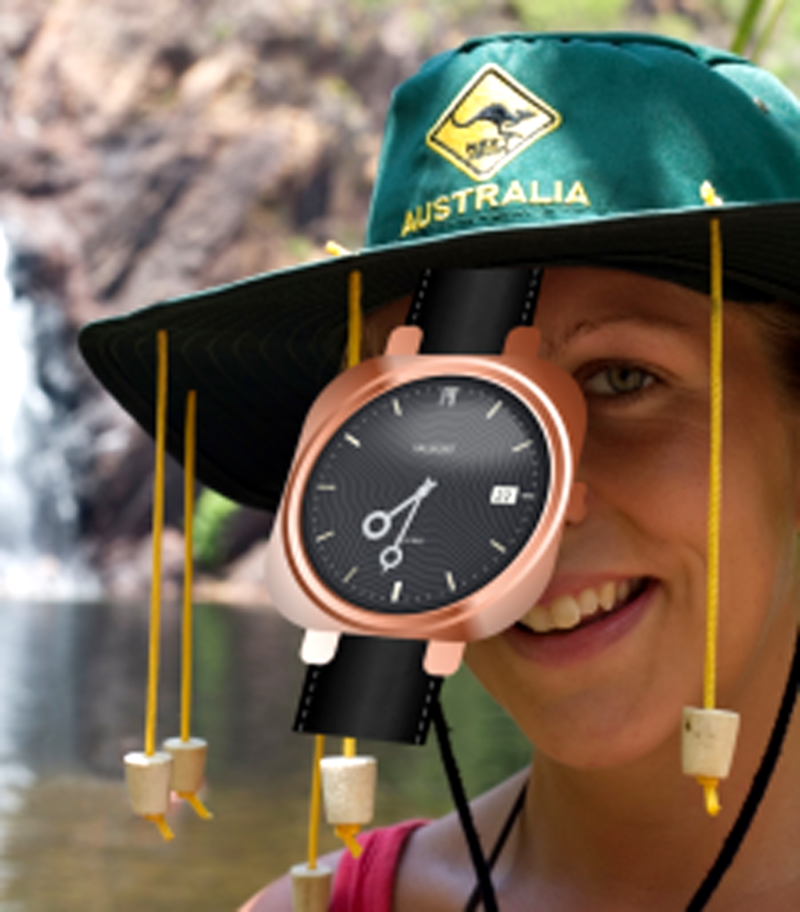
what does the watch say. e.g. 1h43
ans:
7h32
